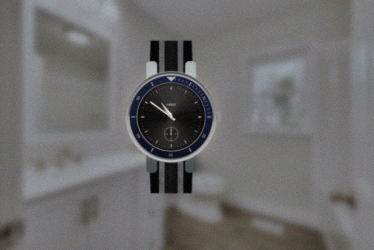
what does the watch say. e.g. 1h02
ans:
10h51
